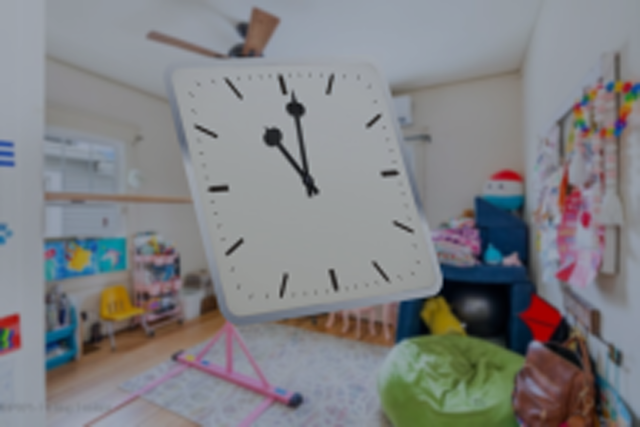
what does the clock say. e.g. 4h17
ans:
11h01
